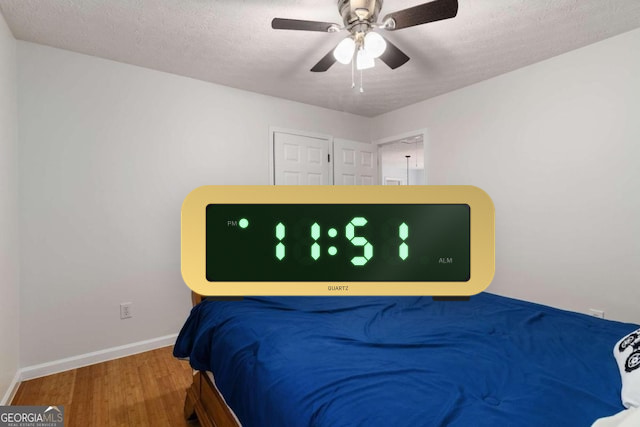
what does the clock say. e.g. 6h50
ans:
11h51
